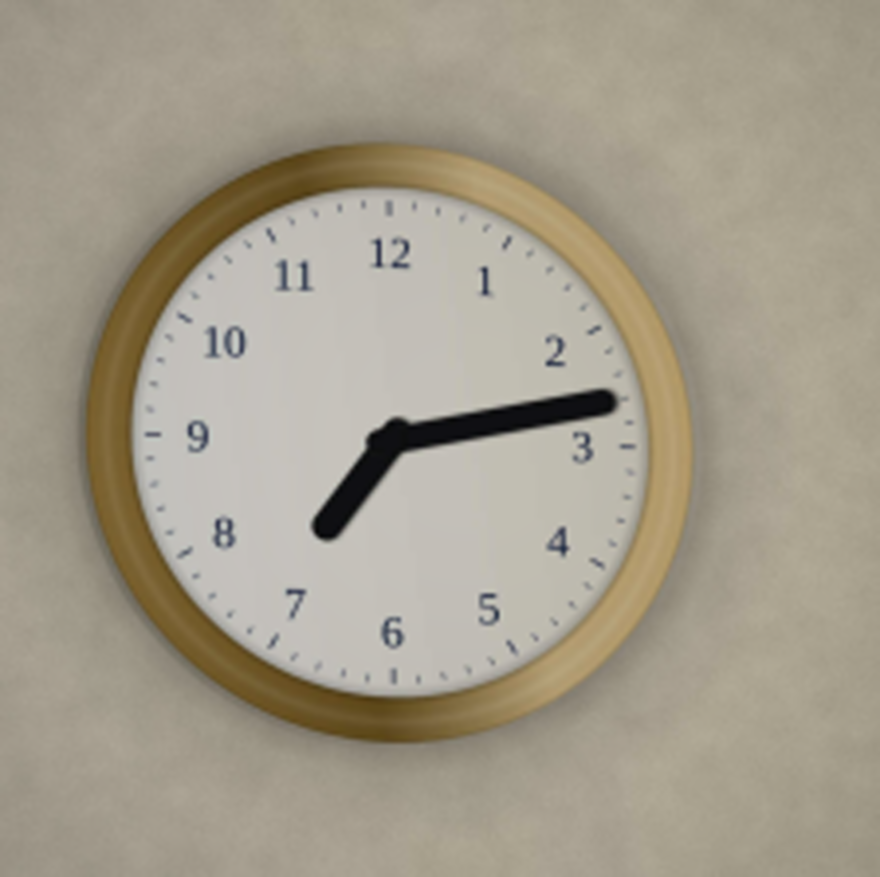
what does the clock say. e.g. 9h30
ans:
7h13
